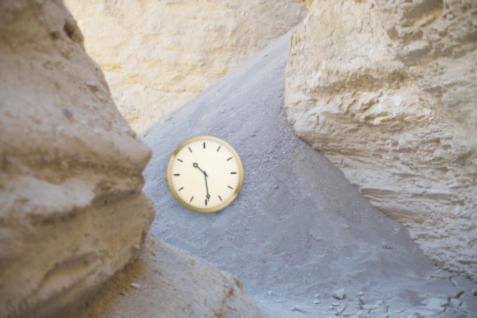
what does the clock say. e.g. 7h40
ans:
10h29
